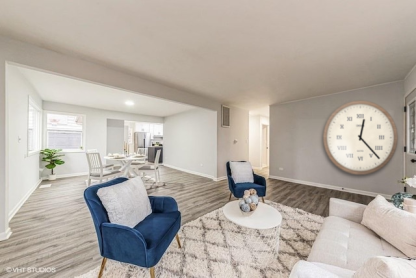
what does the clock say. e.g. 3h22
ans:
12h23
